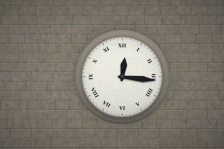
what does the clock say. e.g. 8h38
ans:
12h16
